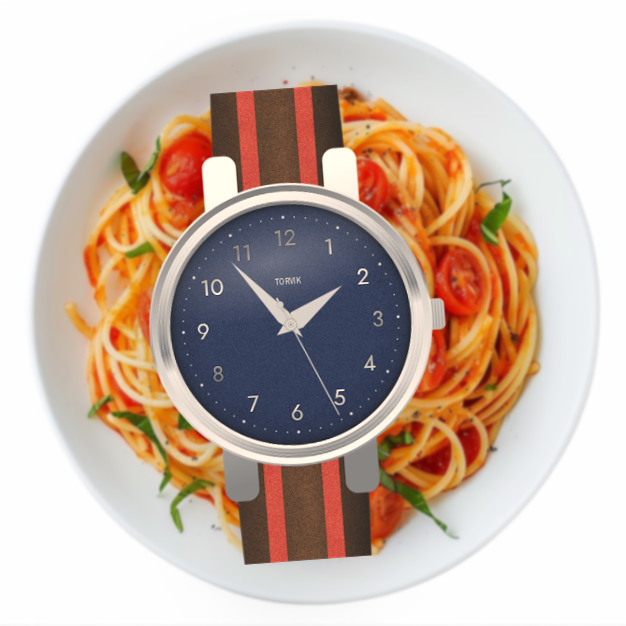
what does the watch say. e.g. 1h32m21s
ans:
1h53m26s
